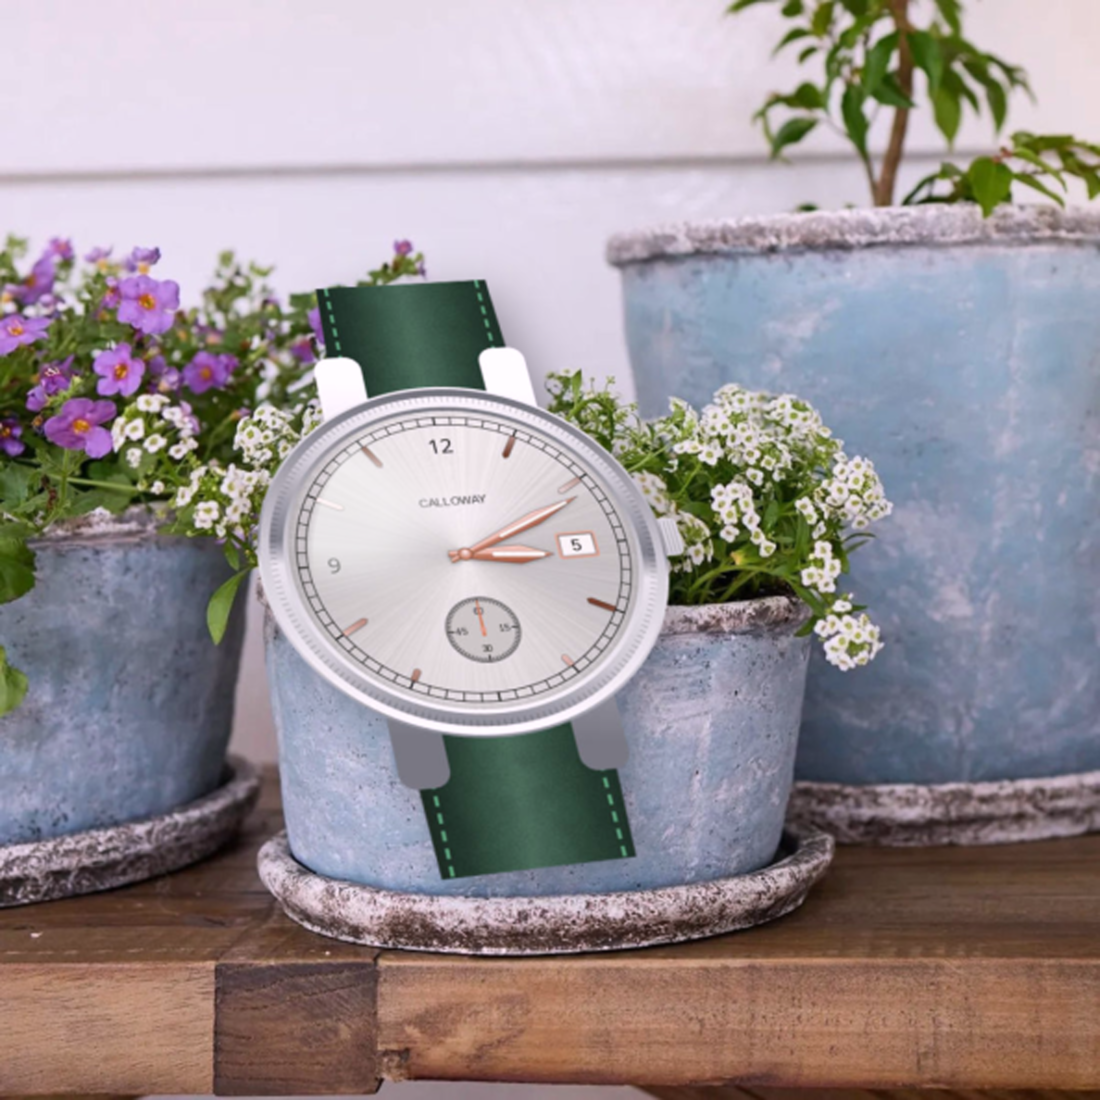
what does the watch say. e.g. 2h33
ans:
3h11
